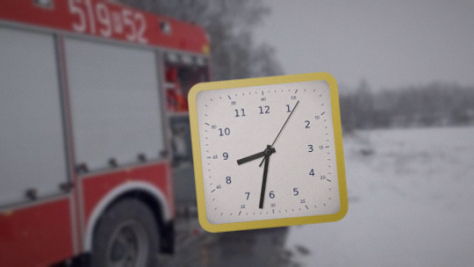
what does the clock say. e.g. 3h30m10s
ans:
8h32m06s
